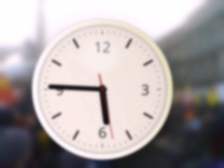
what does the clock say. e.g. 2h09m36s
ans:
5h45m28s
